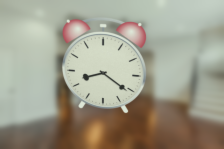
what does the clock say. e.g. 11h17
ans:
8h21
